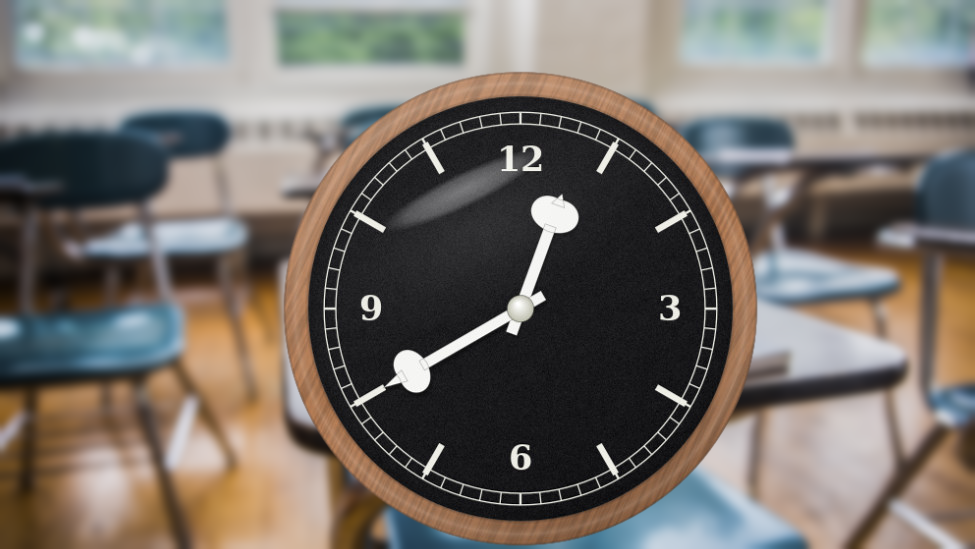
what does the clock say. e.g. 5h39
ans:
12h40
